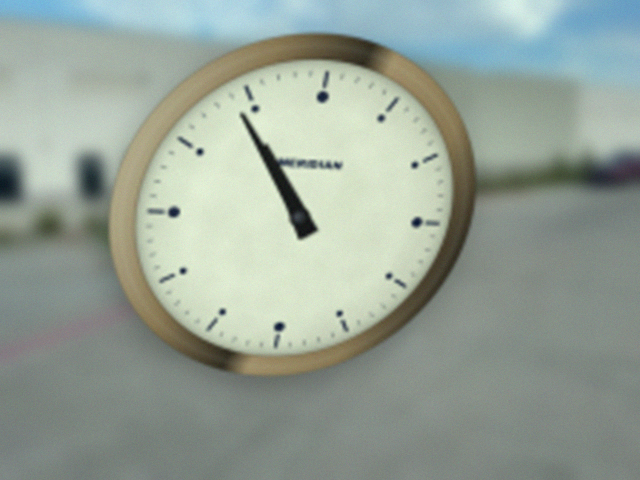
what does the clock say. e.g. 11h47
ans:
10h54
